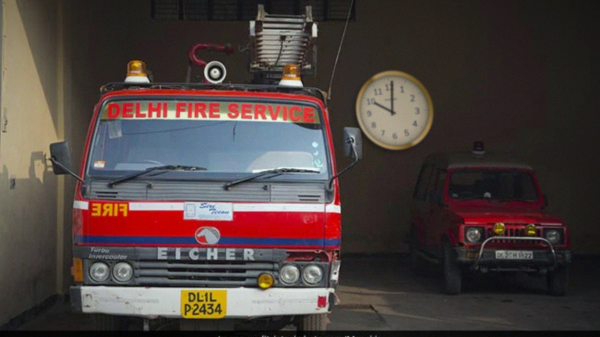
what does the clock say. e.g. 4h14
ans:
10h01
